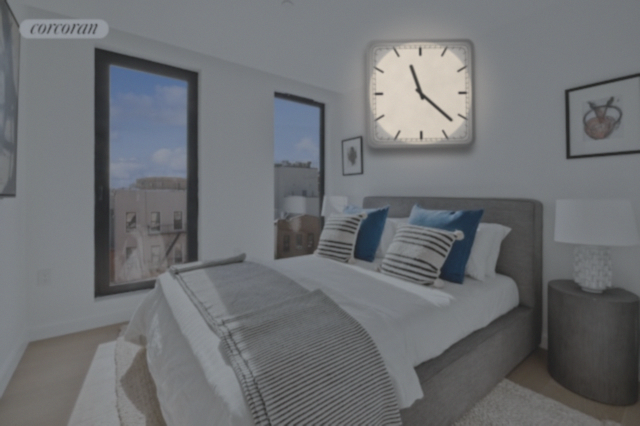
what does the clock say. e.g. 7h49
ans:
11h22
